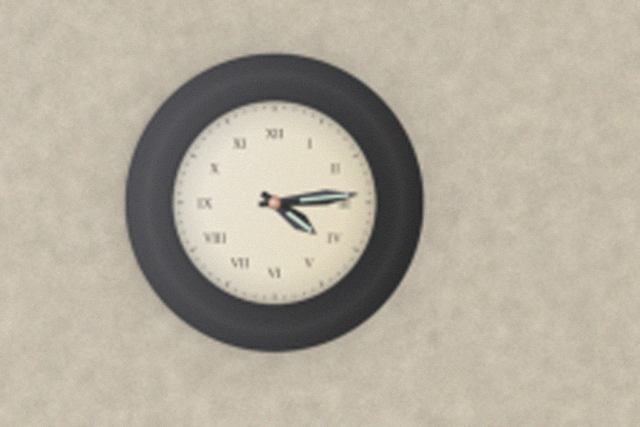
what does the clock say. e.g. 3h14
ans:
4h14
